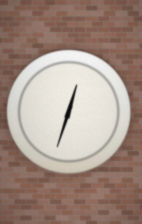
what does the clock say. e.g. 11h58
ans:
12h33
